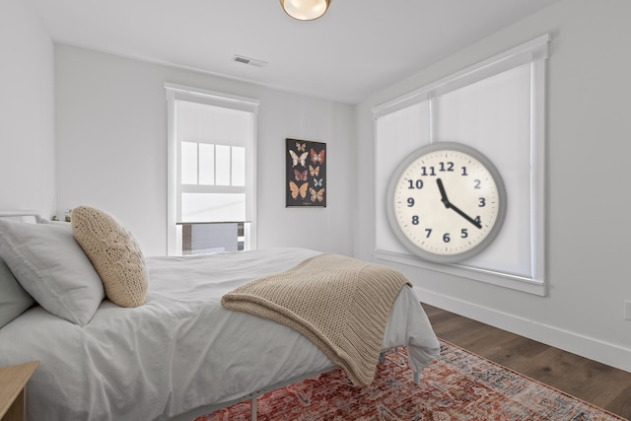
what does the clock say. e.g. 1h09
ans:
11h21
